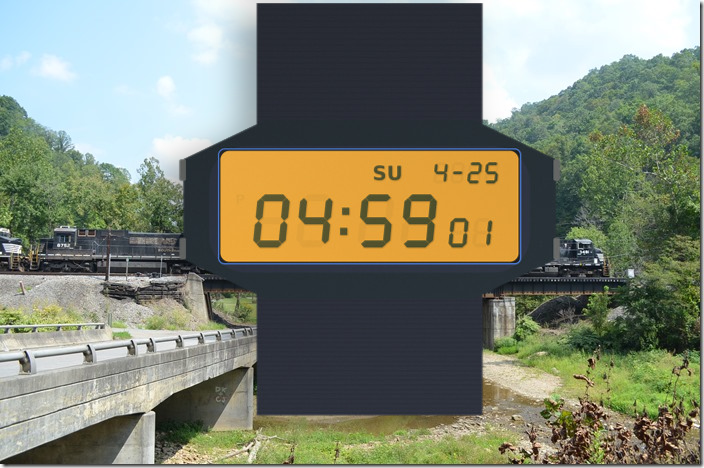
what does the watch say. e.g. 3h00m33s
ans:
4h59m01s
